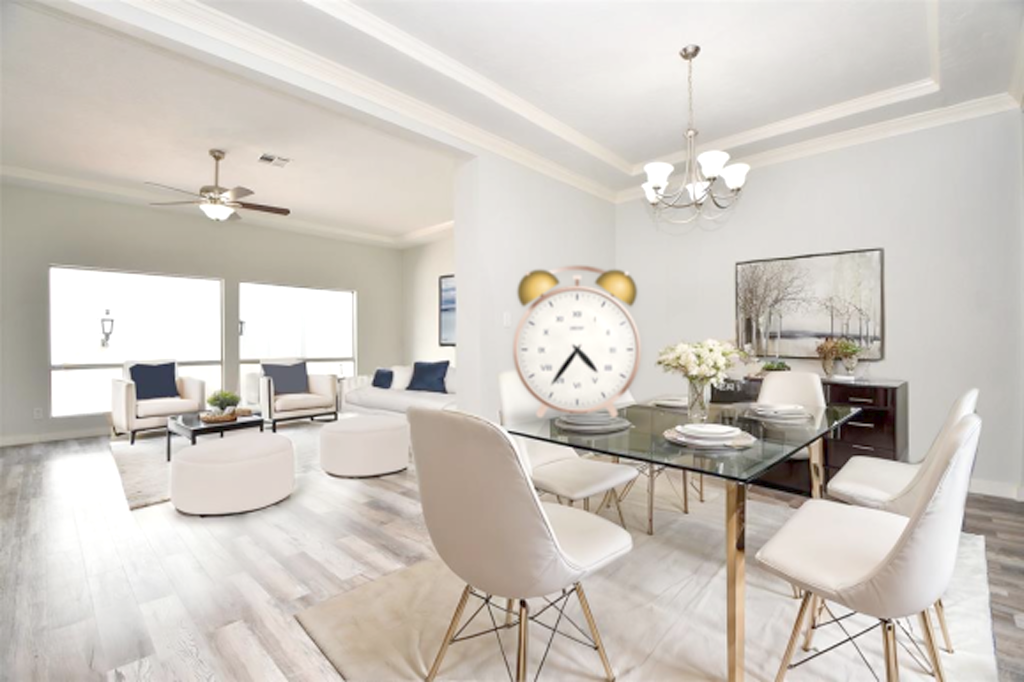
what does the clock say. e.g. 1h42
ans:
4h36
